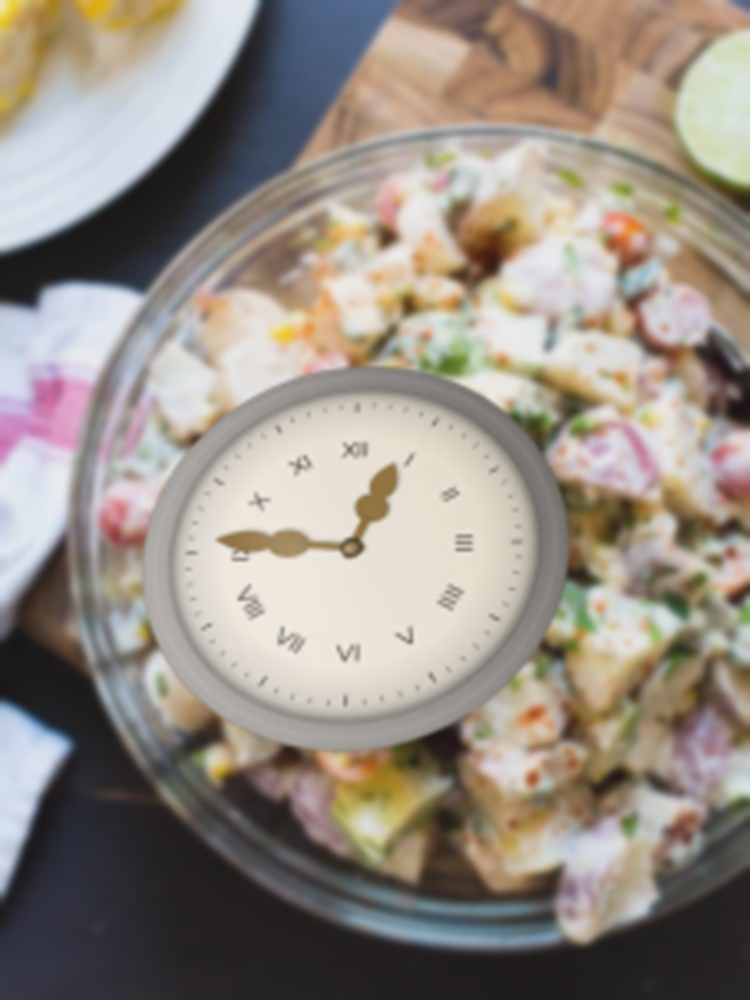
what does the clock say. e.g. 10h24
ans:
12h46
